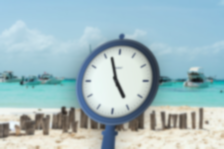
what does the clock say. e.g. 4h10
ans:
4h57
